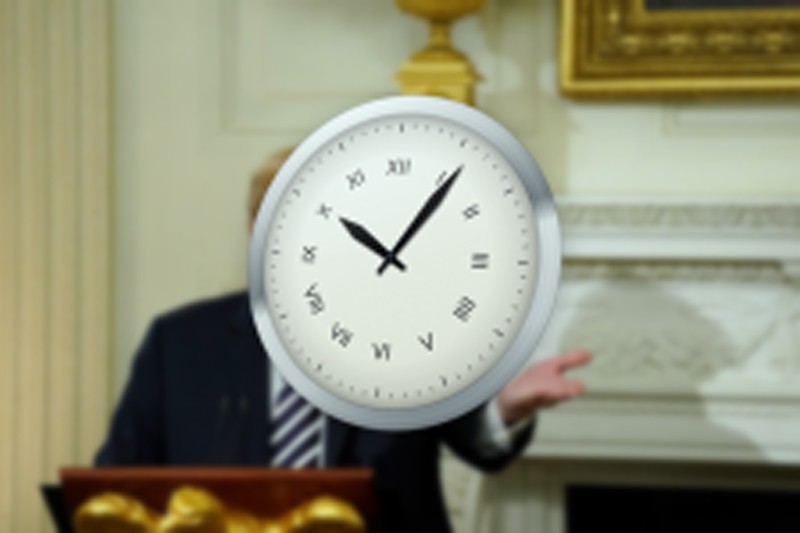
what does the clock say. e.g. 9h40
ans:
10h06
